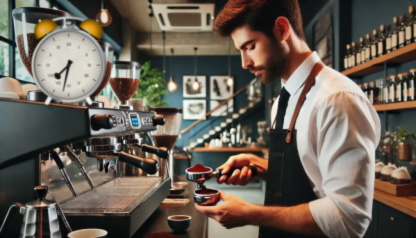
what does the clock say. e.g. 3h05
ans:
7h32
